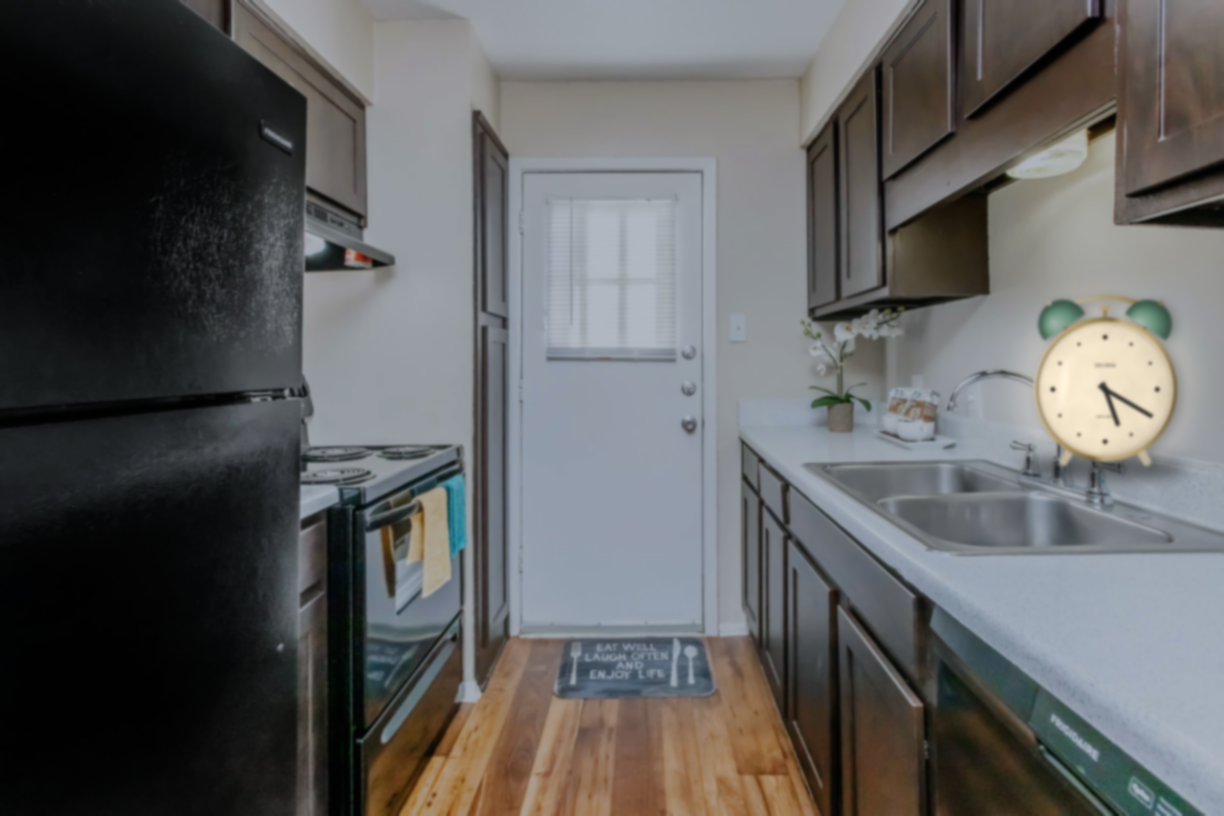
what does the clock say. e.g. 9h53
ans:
5h20
